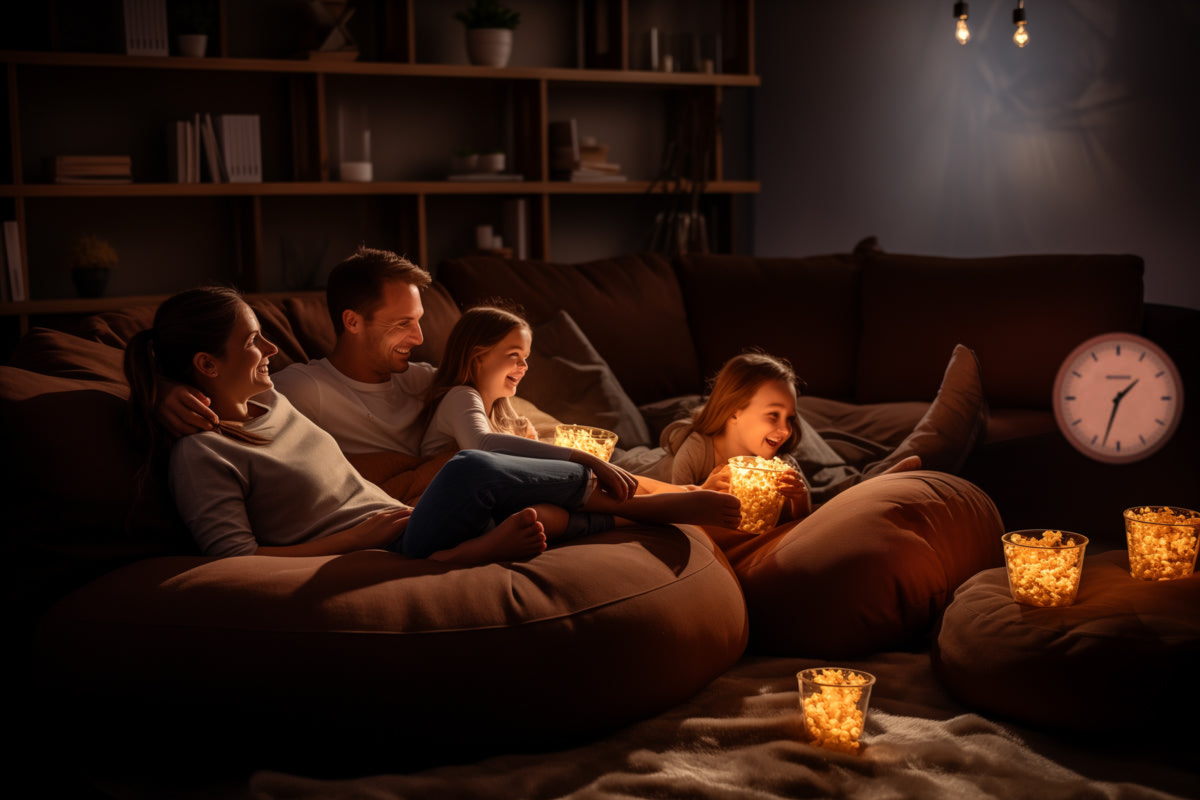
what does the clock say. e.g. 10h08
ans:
1h33
